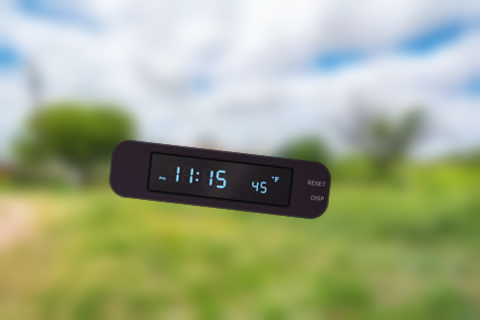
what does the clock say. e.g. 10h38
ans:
11h15
